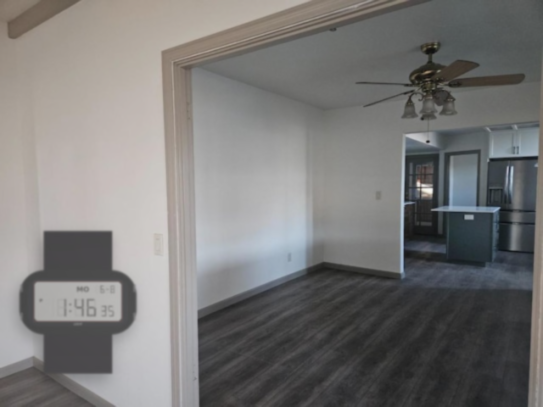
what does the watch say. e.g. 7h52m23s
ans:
1h46m35s
